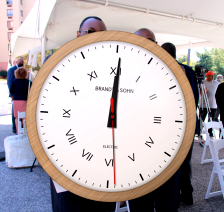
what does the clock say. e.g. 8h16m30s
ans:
12h00m29s
